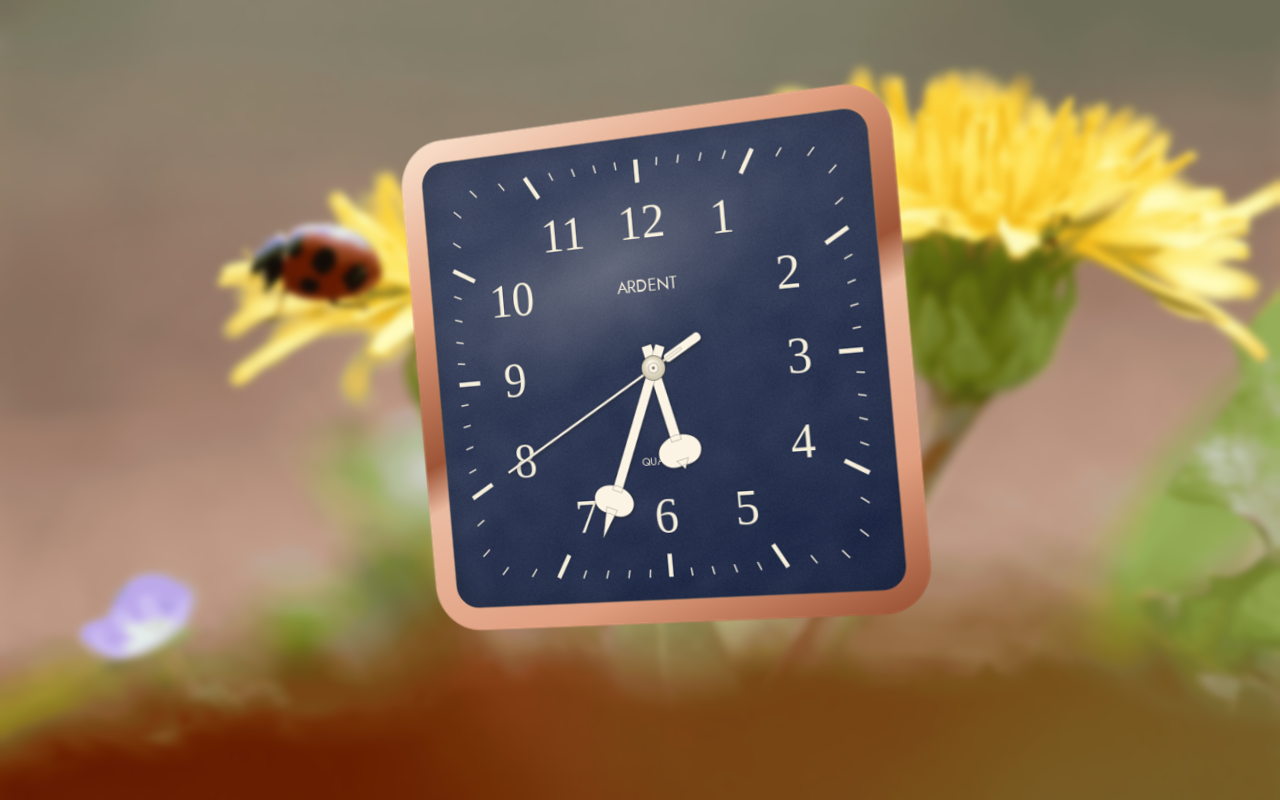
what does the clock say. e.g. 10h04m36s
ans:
5h33m40s
